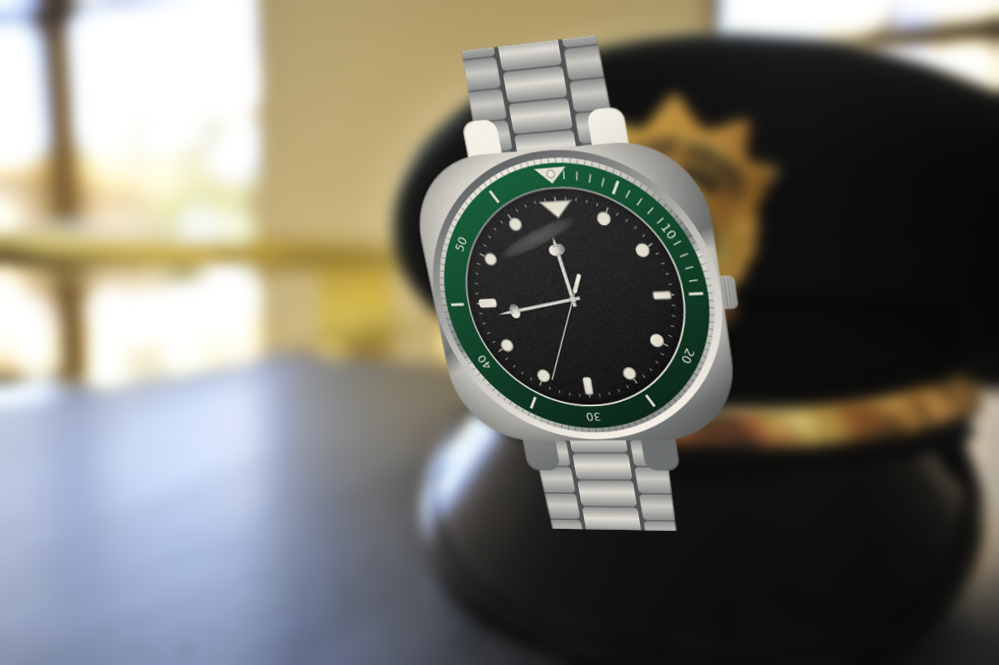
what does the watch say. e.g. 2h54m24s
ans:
11h43m34s
